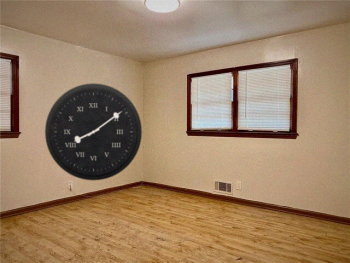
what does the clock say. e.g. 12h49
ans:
8h09
